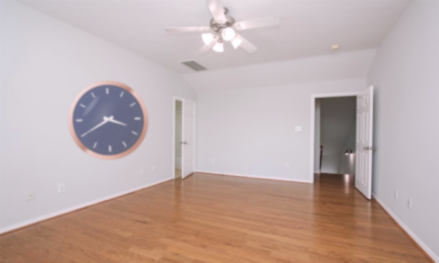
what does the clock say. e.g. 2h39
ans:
3h40
